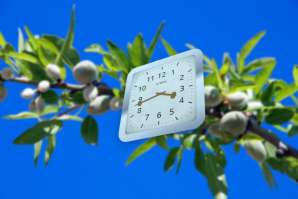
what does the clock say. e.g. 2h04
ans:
3h43
